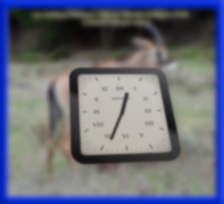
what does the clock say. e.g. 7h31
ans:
12h34
